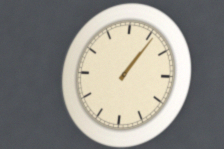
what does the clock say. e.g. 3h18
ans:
1h06
